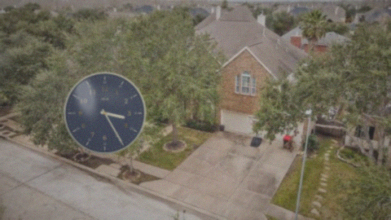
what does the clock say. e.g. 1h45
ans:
3h25
